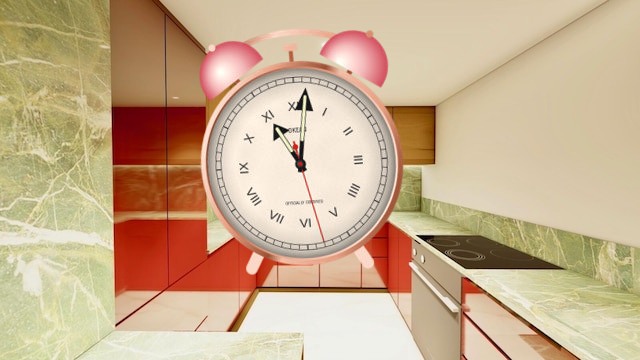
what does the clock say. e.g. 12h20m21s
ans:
11h01m28s
